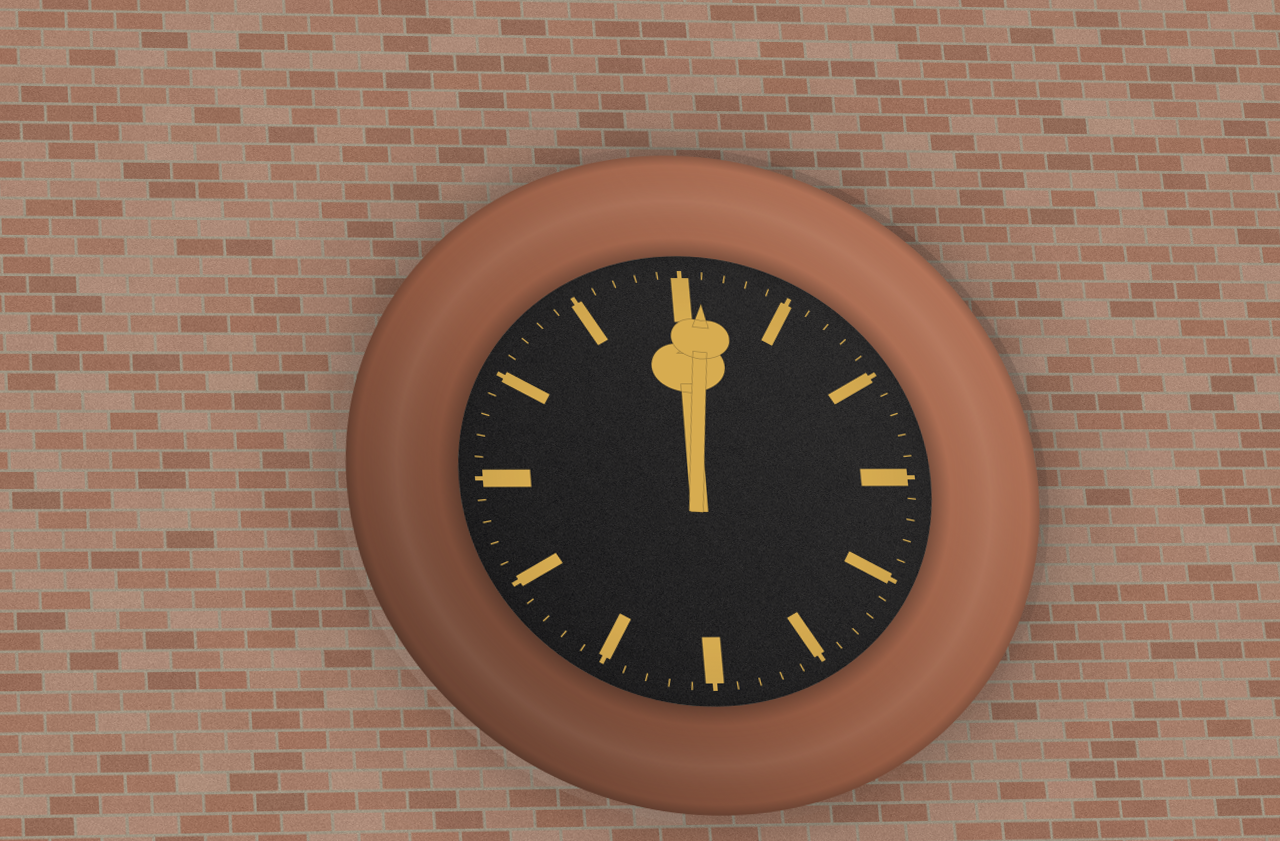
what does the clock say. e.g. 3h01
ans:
12h01
